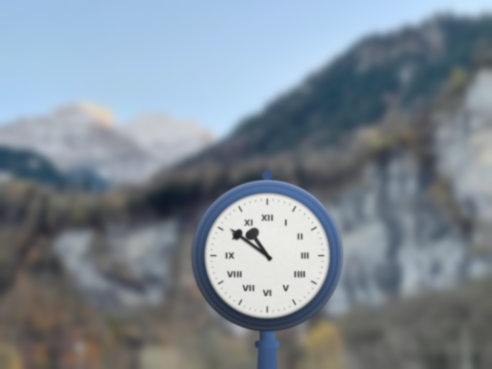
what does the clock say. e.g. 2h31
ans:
10h51
